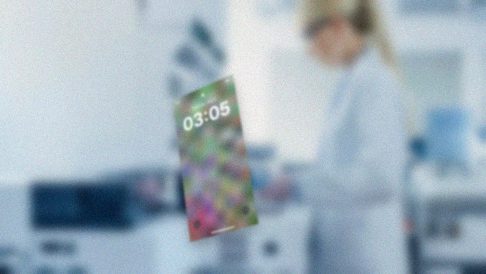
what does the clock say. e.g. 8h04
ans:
3h05
